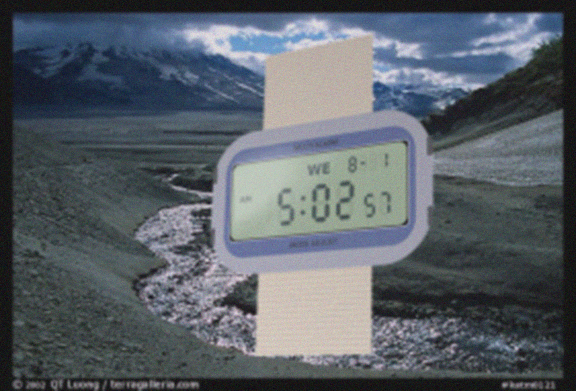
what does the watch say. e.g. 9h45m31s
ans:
5h02m57s
